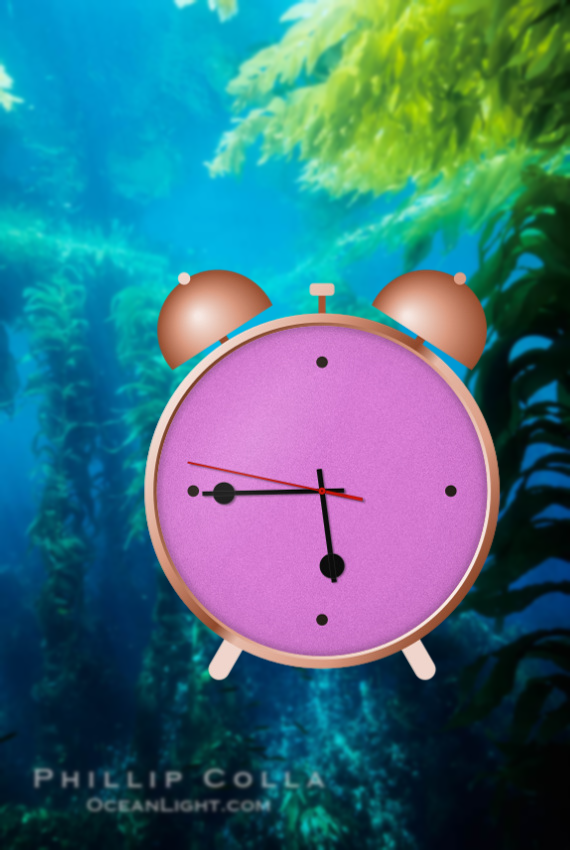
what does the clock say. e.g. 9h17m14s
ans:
5h44m47s
